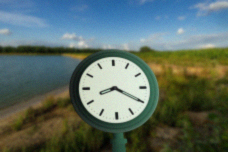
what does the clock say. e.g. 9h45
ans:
8h20
